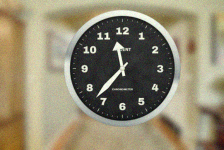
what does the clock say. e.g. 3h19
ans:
11h37
